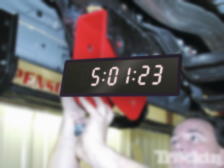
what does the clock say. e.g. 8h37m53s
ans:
5h01m23s
